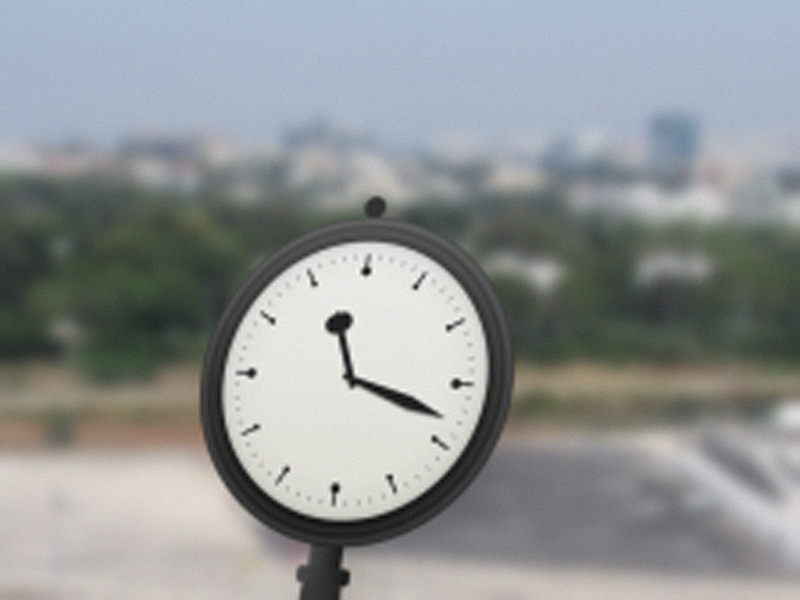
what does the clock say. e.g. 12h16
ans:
11h18
